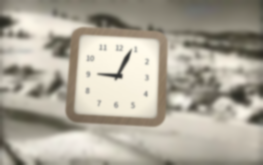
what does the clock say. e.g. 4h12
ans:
9h04
